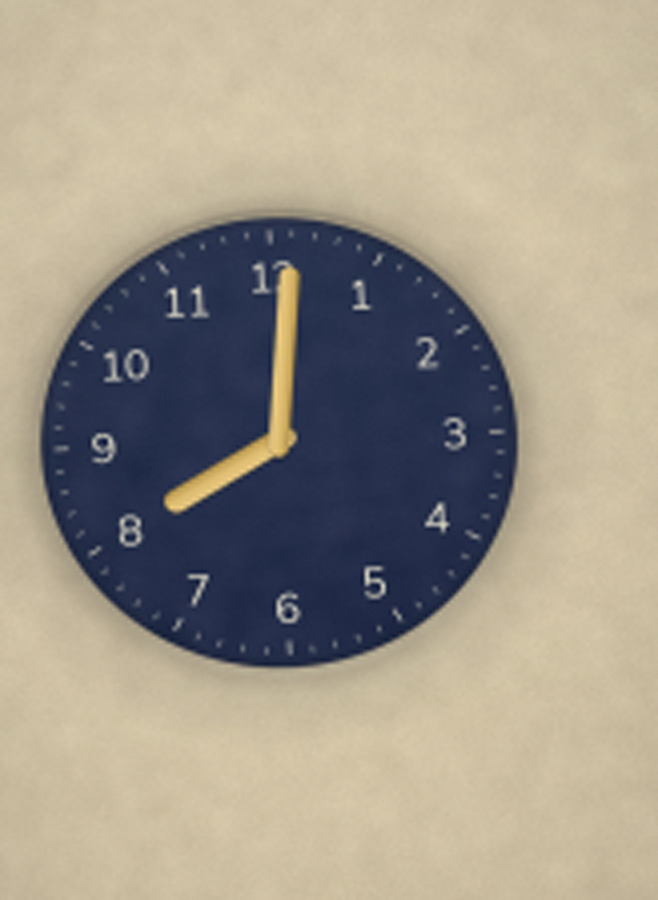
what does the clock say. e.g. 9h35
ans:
8h01
